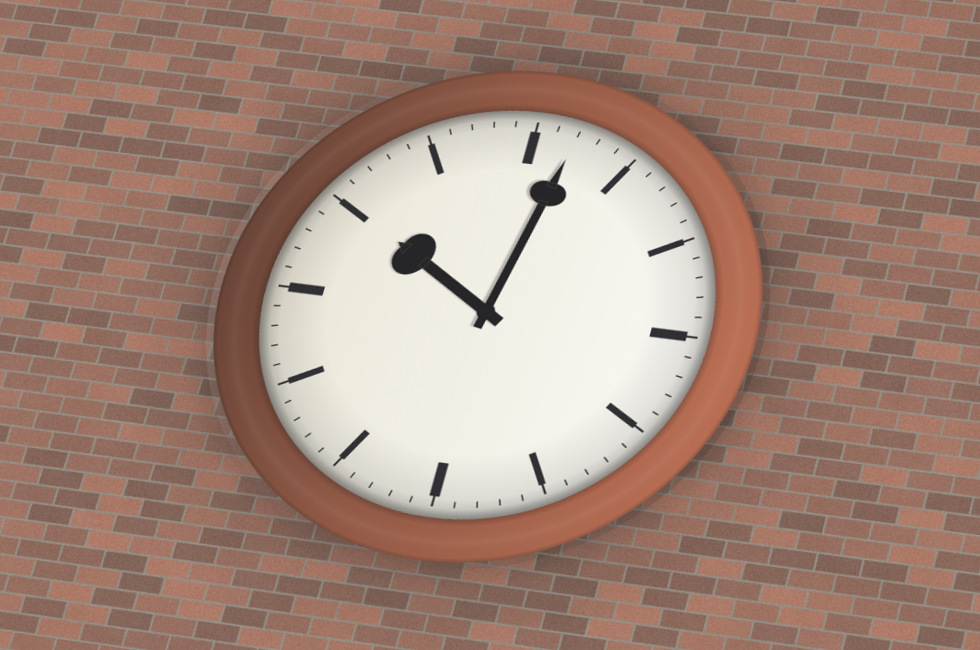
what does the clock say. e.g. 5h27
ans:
10h02
